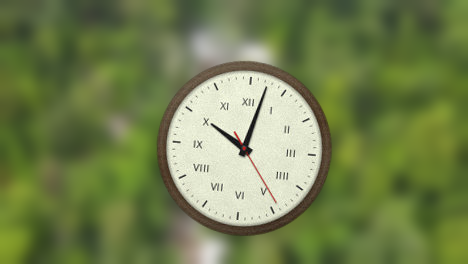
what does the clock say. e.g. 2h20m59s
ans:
10h02m24s
